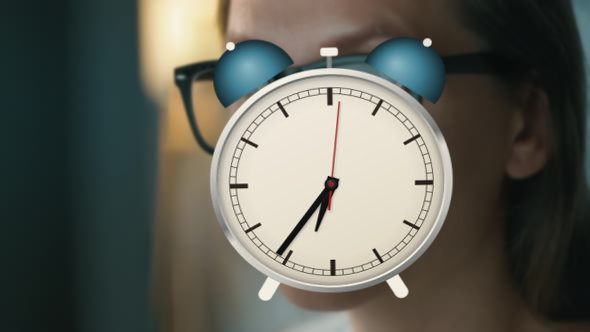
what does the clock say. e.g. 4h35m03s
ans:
6h36m01s
